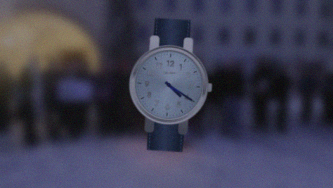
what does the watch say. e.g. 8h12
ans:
4h20
